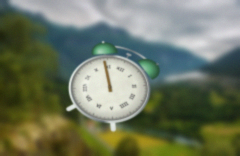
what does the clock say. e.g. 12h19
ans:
10h54
